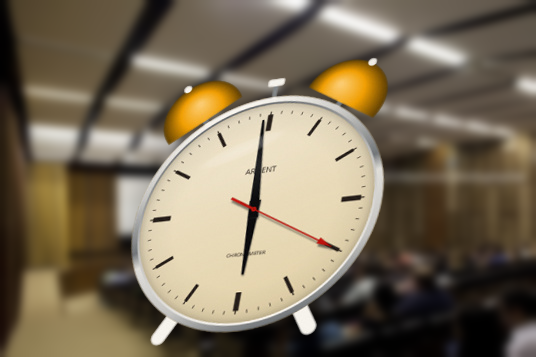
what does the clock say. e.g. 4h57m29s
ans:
5h59m20s
